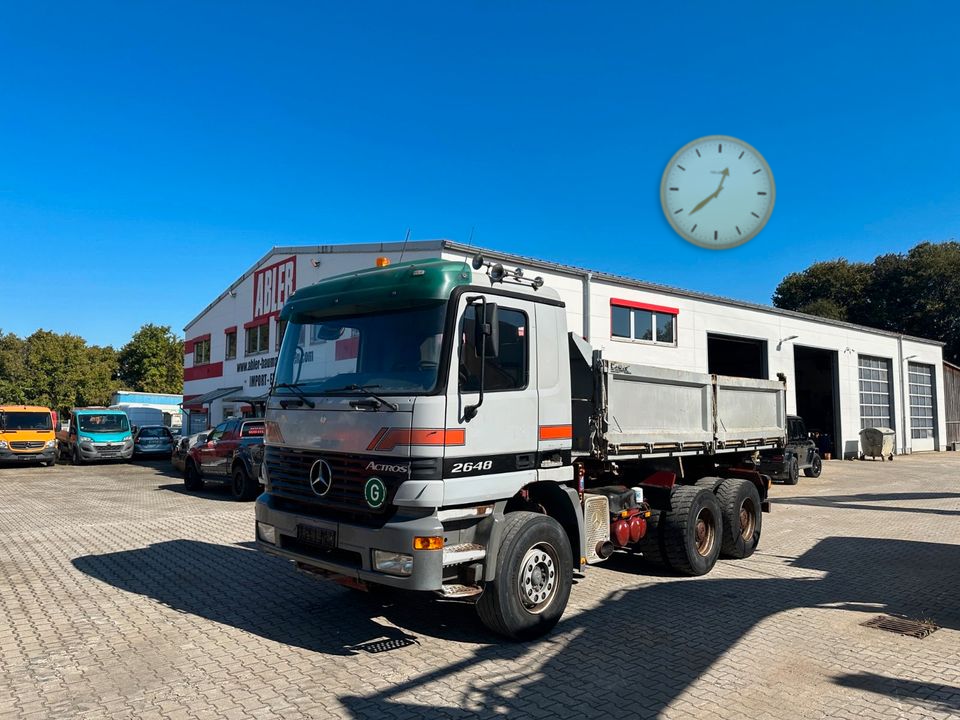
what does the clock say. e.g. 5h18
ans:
12h38
